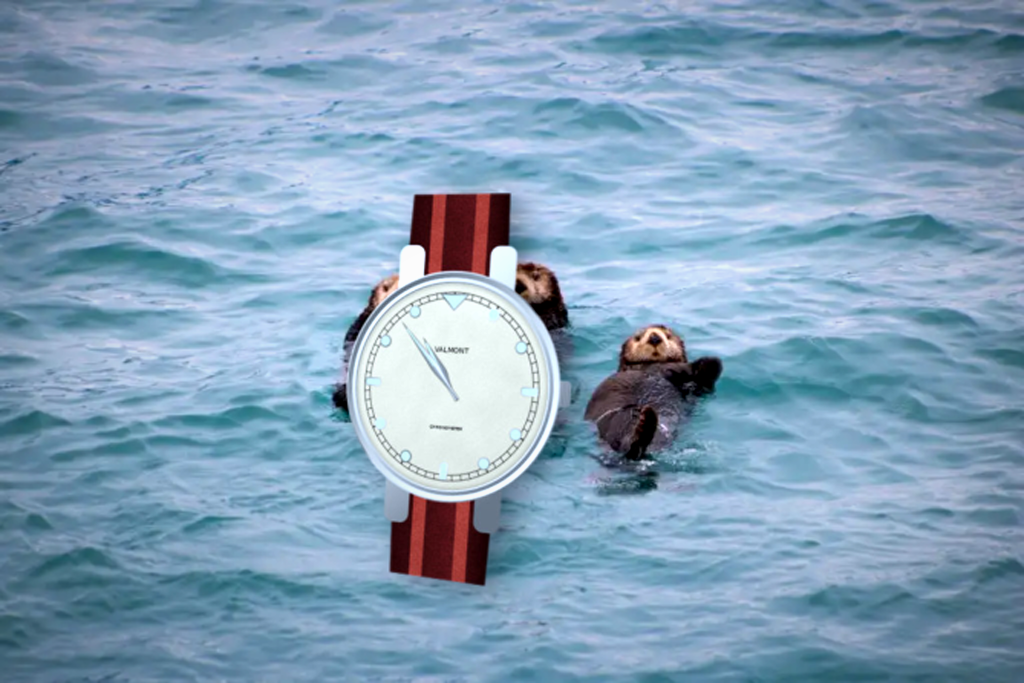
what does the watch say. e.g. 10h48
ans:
10h53
